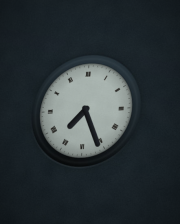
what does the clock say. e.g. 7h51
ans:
7h26
